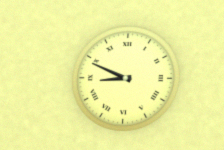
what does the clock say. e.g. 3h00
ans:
8h49
